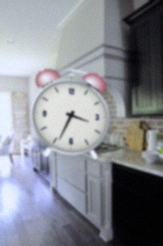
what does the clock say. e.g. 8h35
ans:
3h34
